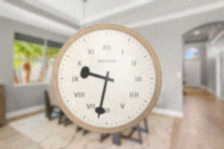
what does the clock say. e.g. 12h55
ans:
9h32
